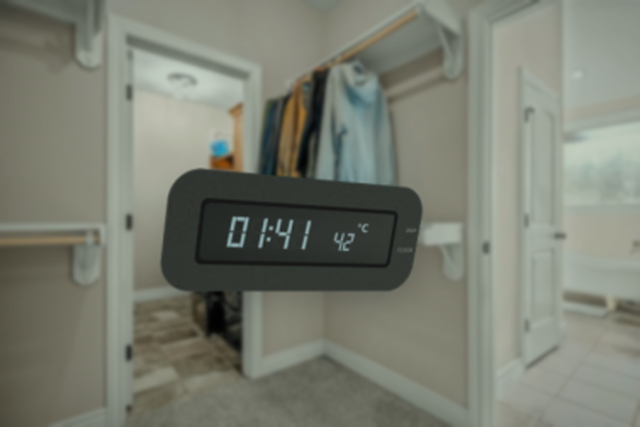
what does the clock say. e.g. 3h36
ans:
1h41
